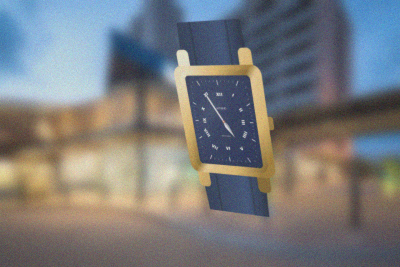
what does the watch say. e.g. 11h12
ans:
4h55
